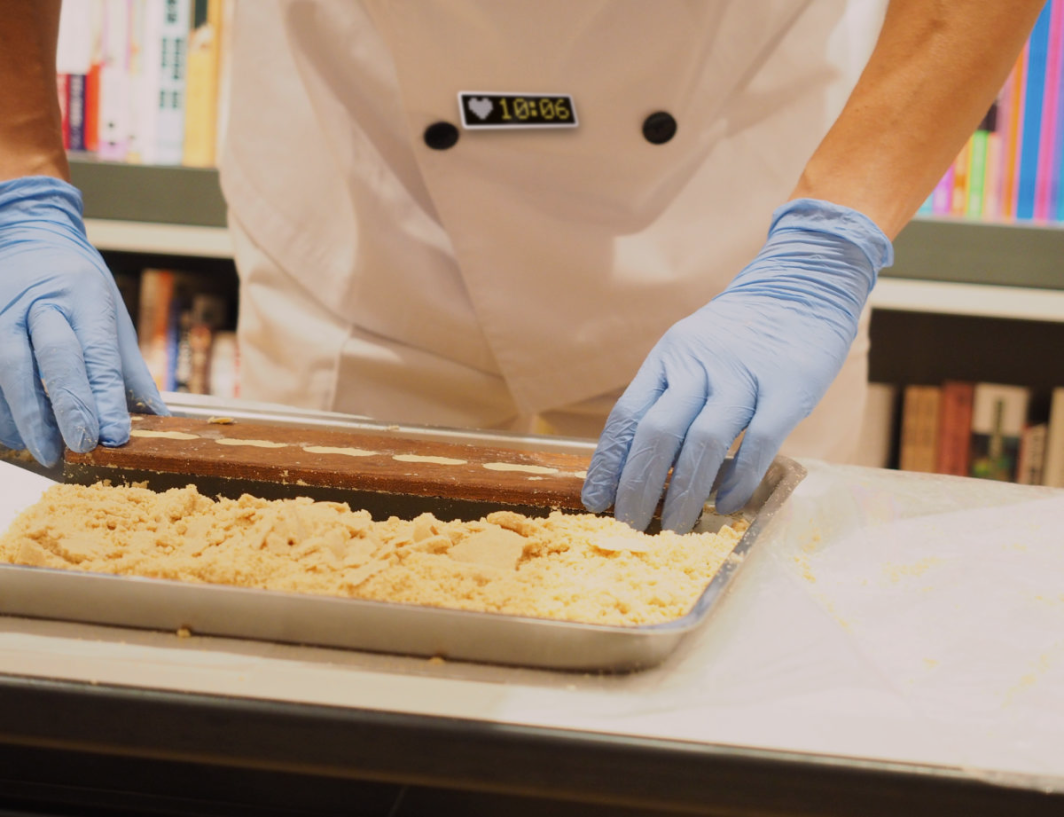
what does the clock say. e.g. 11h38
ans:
10h06
